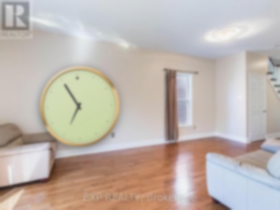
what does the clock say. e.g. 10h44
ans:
6h55
